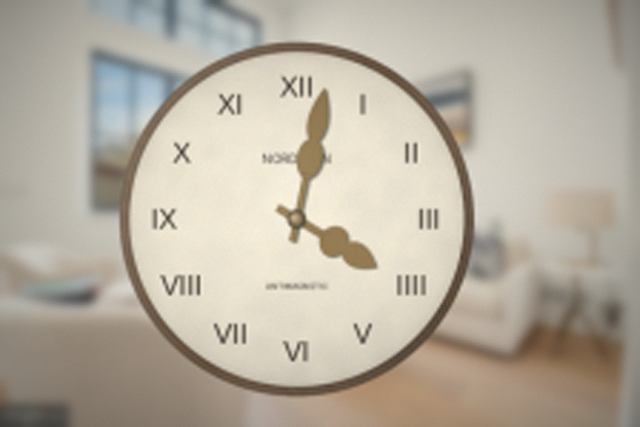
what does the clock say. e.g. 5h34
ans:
4h02
